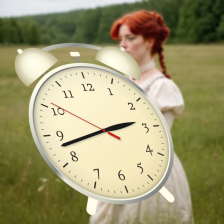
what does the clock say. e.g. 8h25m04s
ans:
2h42m51s
